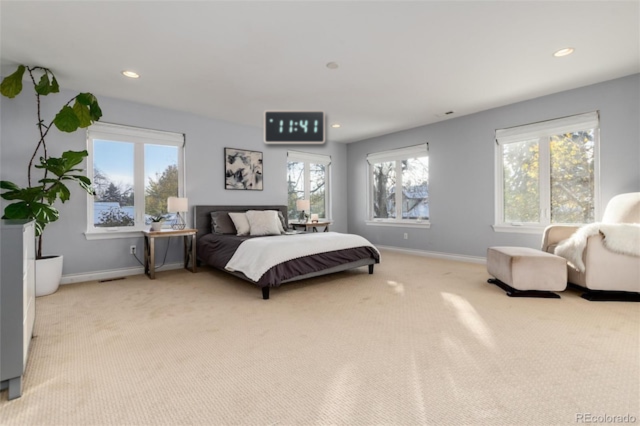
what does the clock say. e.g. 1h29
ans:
11h41
